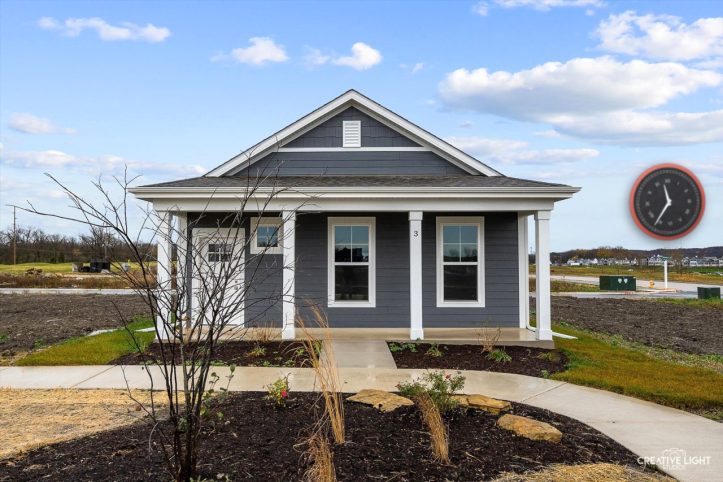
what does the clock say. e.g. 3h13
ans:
11h36
